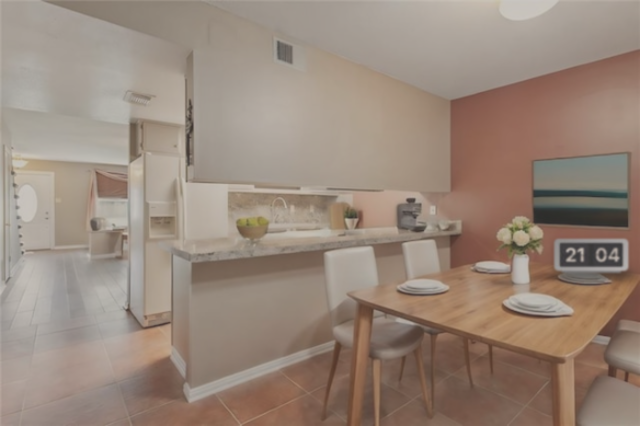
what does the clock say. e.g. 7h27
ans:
21h04
